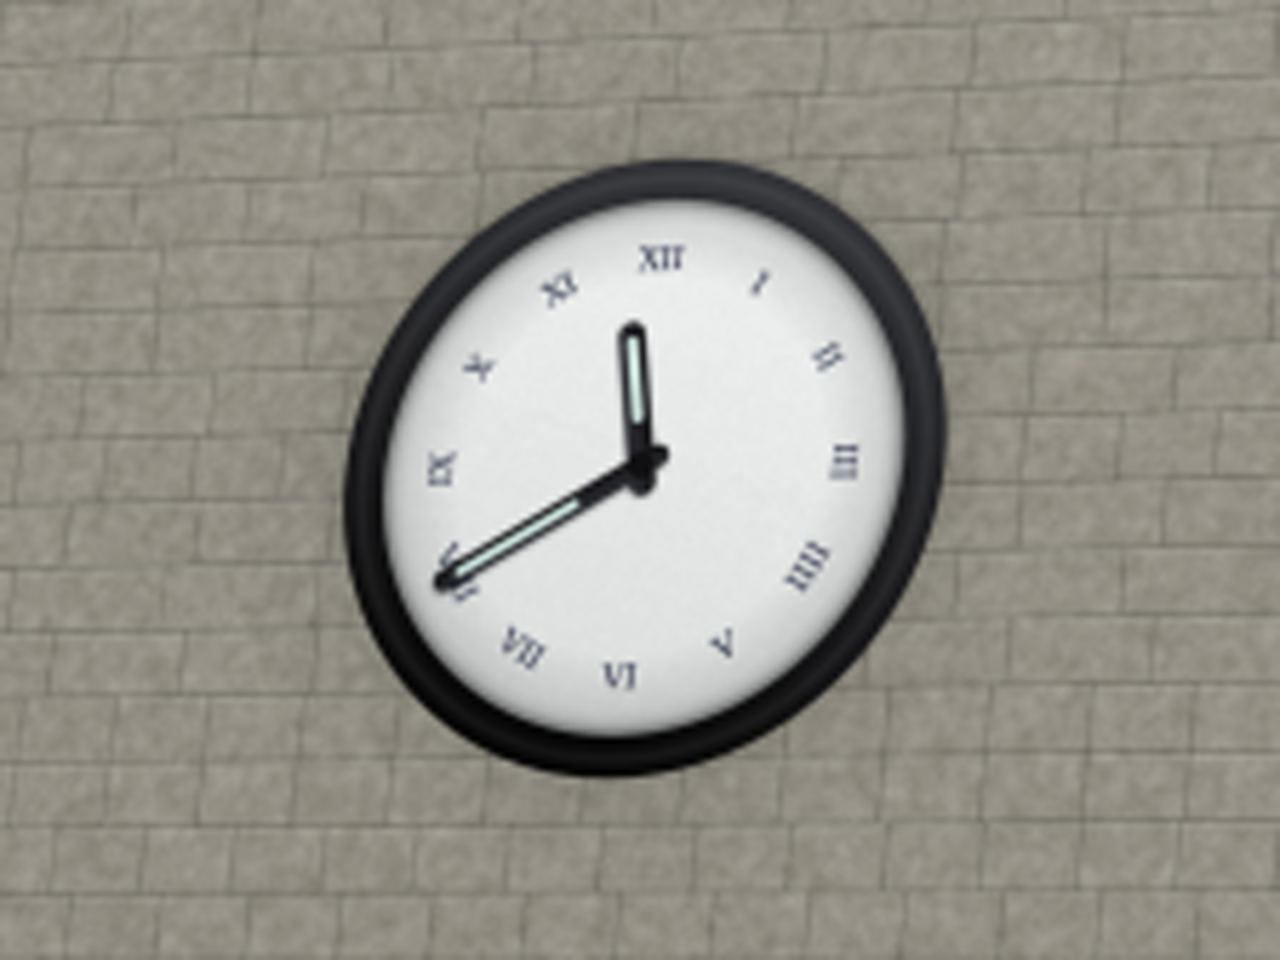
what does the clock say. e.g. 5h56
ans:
11h40
